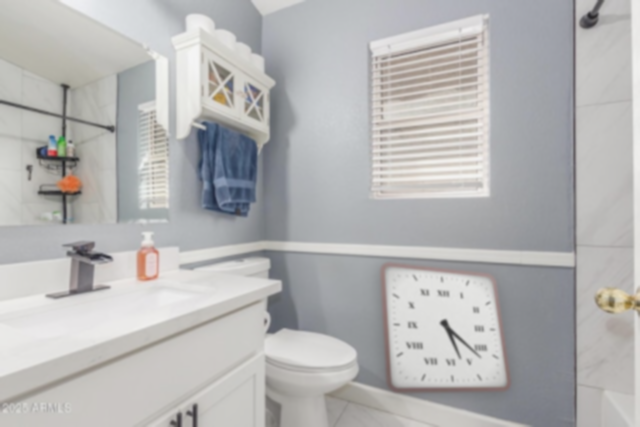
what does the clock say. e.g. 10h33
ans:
5h22
